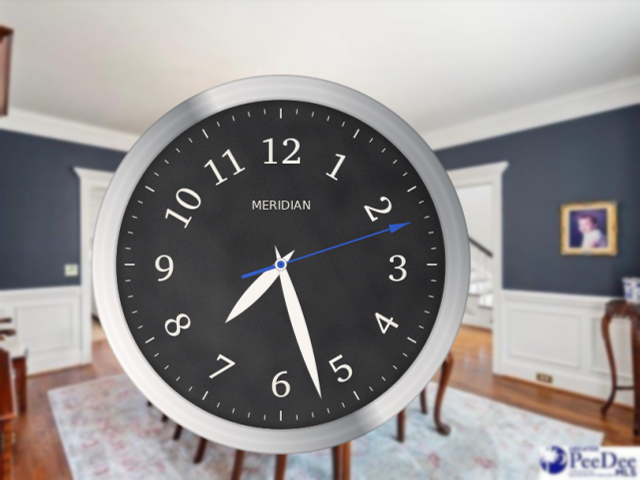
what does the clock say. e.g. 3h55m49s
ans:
7h27m12s
